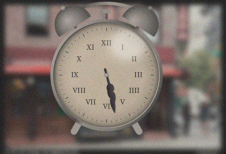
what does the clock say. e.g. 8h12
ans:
5h28
